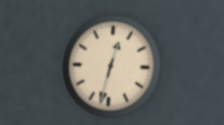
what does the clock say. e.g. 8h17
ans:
12h32
